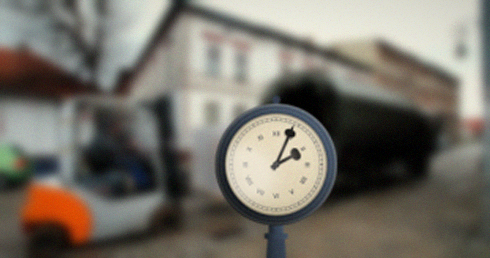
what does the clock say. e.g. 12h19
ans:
2h04
